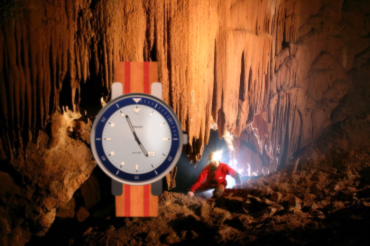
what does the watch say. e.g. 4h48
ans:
4h56
